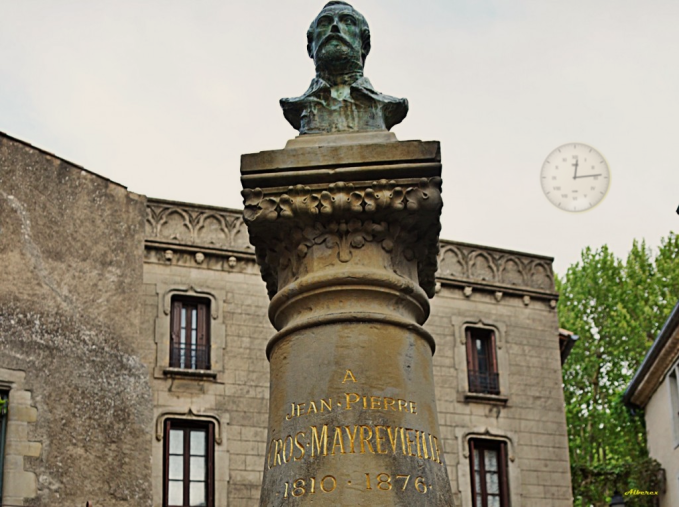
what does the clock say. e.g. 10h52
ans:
12h14
